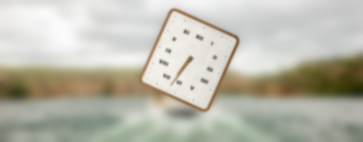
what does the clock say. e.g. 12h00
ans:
6h32
